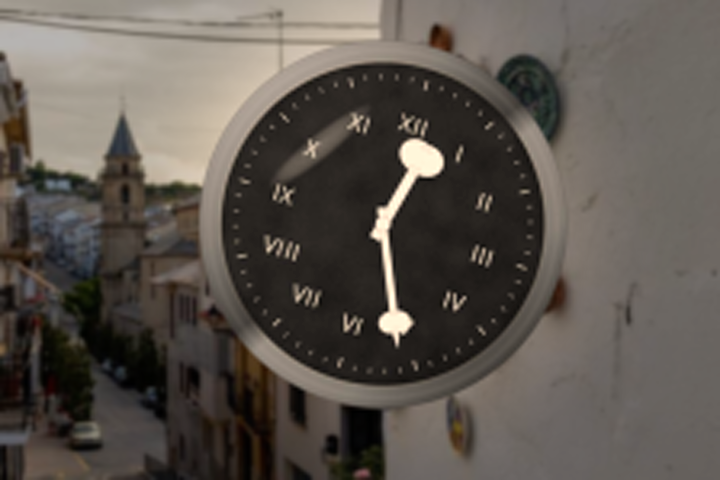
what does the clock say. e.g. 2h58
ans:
12h26
